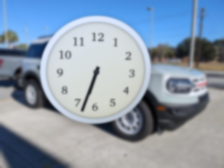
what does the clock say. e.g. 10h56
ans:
6h33
